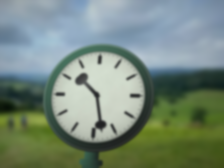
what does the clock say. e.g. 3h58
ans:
10h28
